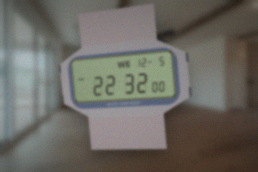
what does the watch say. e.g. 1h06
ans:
22h32
